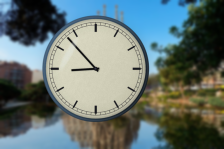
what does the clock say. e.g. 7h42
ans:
8h53
